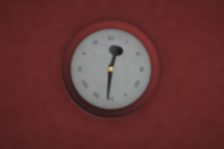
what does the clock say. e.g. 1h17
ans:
12h31
